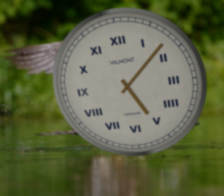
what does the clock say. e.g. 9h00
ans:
5h08
